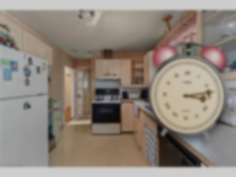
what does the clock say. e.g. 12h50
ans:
3h13
